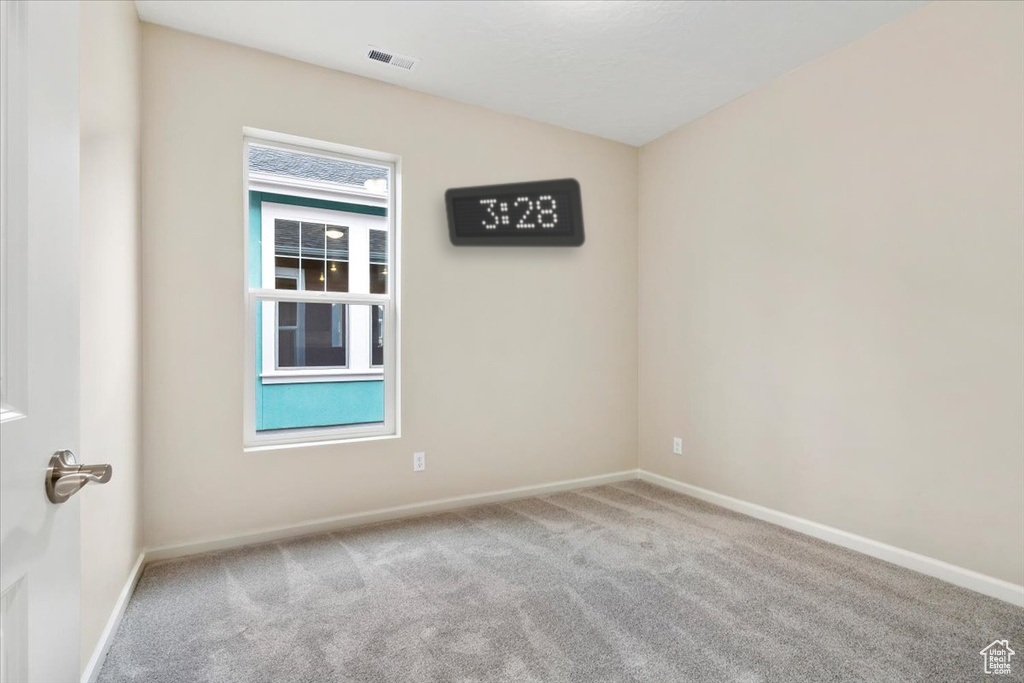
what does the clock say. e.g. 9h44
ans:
3h28
